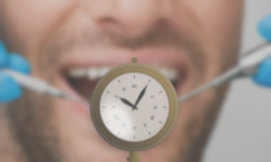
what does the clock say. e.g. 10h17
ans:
10h05
